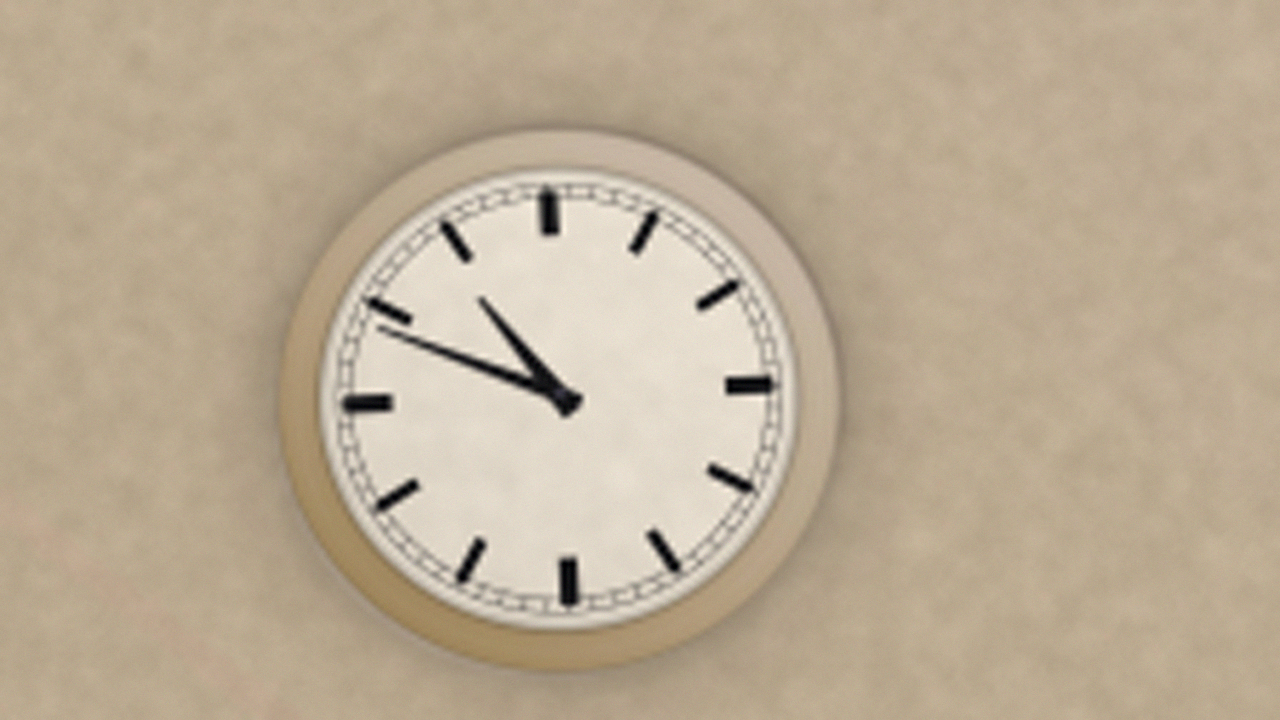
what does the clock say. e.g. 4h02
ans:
10h49
